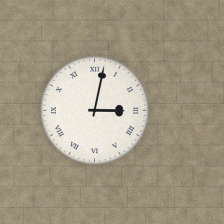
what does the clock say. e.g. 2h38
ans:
3h02
